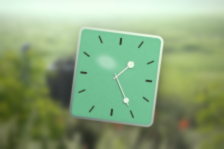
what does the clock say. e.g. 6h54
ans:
1h25
